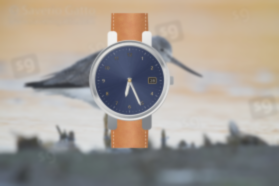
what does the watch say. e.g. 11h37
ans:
6h26
